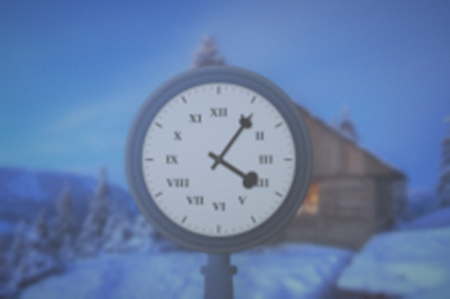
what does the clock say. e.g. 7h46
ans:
4h06
